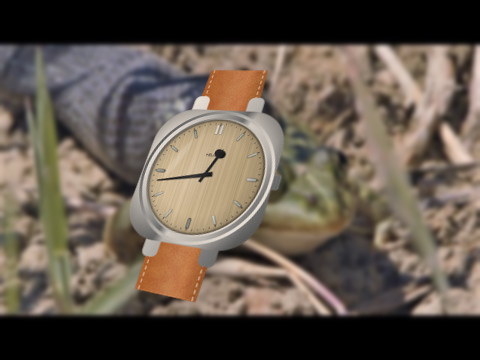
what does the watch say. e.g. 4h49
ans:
12h43
